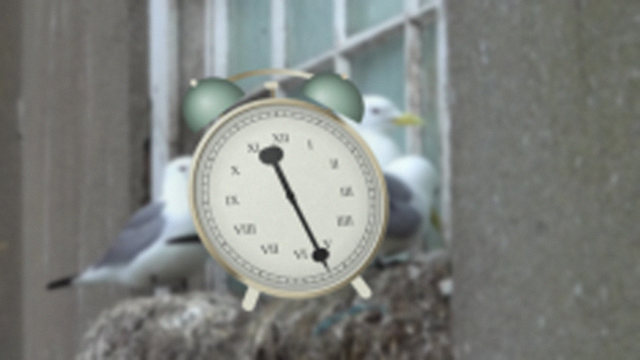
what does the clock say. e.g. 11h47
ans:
11h27
